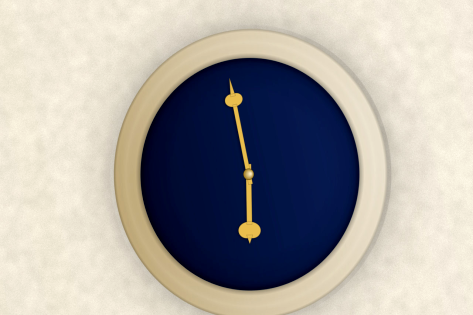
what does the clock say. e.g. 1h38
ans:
5h58
